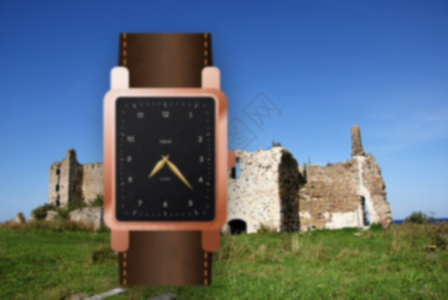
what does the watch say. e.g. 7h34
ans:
7h23
